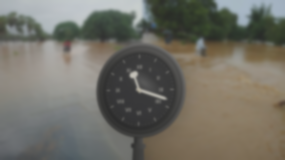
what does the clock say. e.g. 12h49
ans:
11h18
